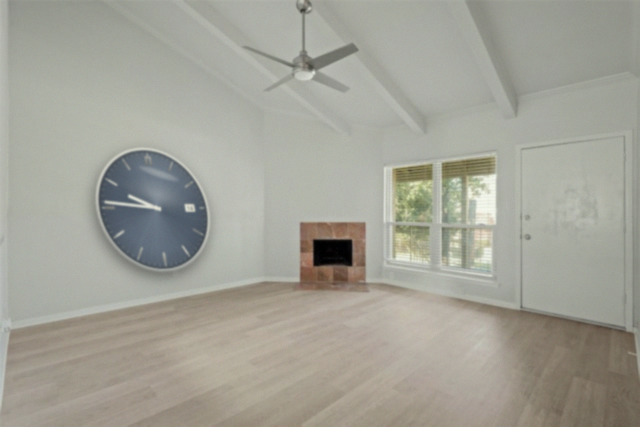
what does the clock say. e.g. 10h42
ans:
9h46
